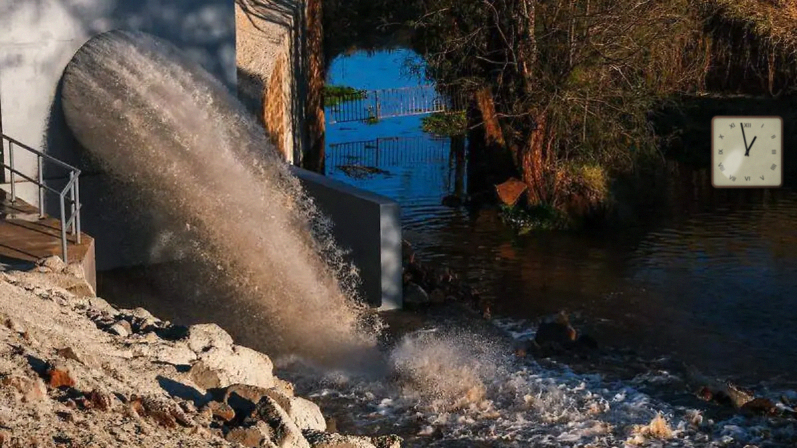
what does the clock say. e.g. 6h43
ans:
12h58
